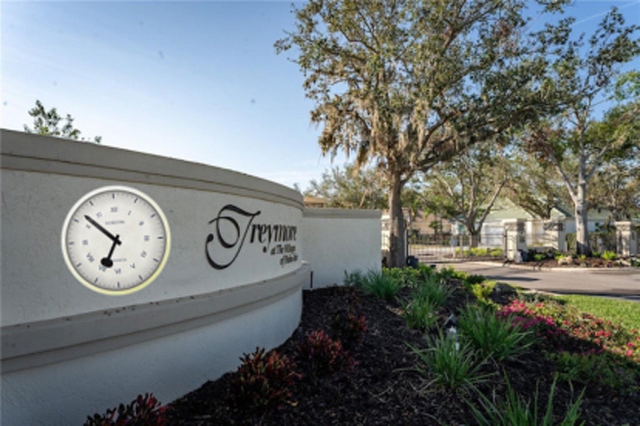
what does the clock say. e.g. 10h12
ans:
6h52
